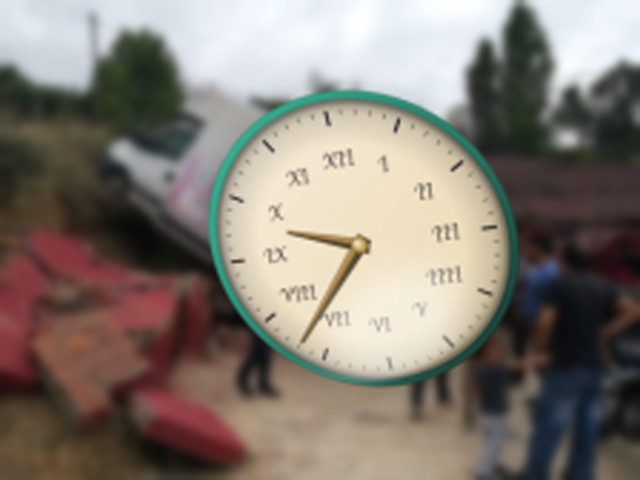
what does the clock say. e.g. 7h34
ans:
9h37
